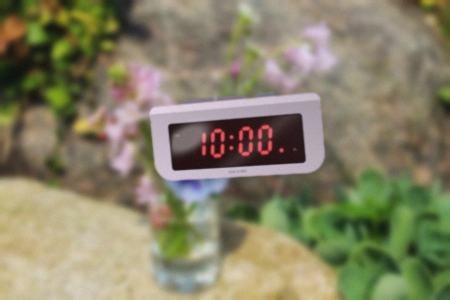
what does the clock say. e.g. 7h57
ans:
10h00
